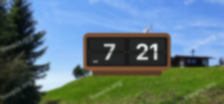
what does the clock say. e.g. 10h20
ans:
7h21
